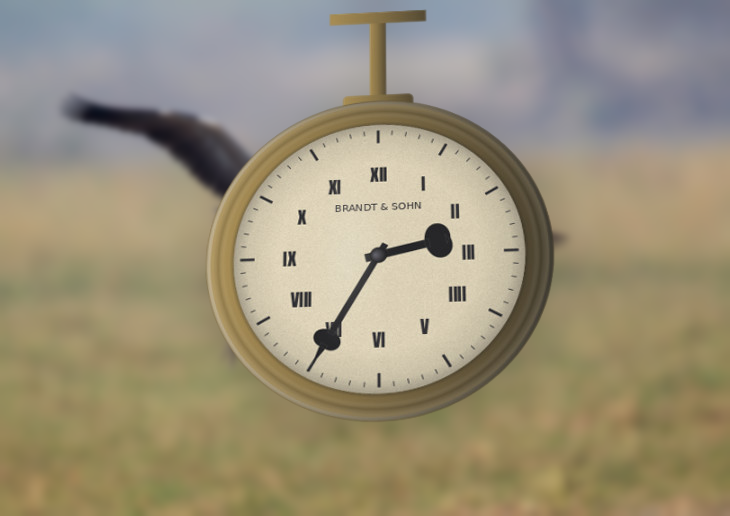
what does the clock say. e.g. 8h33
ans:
2h35
